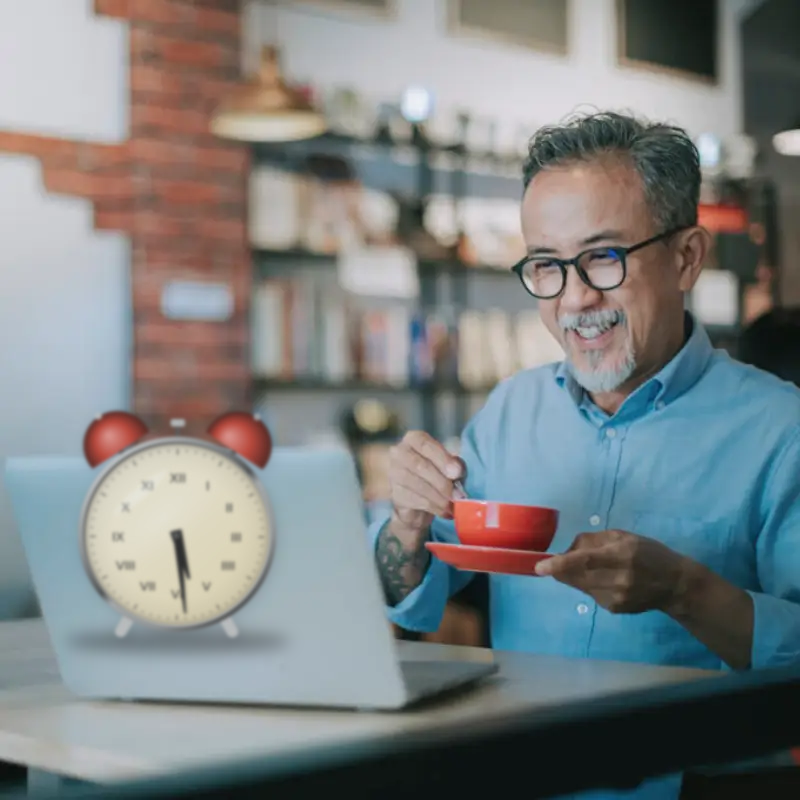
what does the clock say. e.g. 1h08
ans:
5h29
